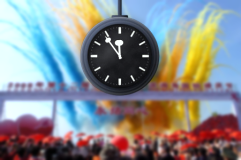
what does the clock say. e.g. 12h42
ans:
11h54
